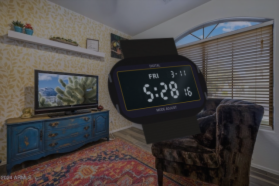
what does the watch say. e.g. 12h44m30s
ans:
5h28m16s
